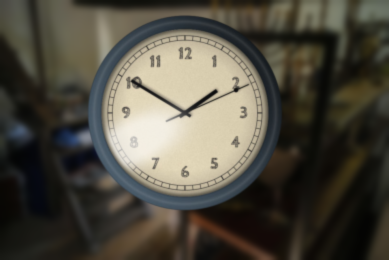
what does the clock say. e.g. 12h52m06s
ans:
1h50m11s
